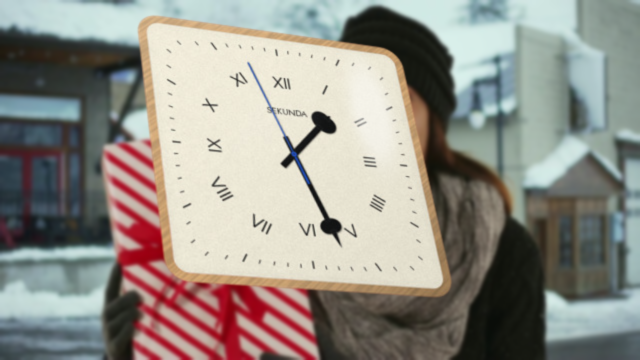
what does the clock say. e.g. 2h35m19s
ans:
1h26m57s
